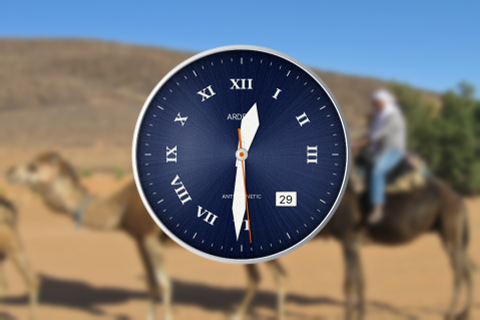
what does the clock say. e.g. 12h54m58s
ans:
12h30m29s
